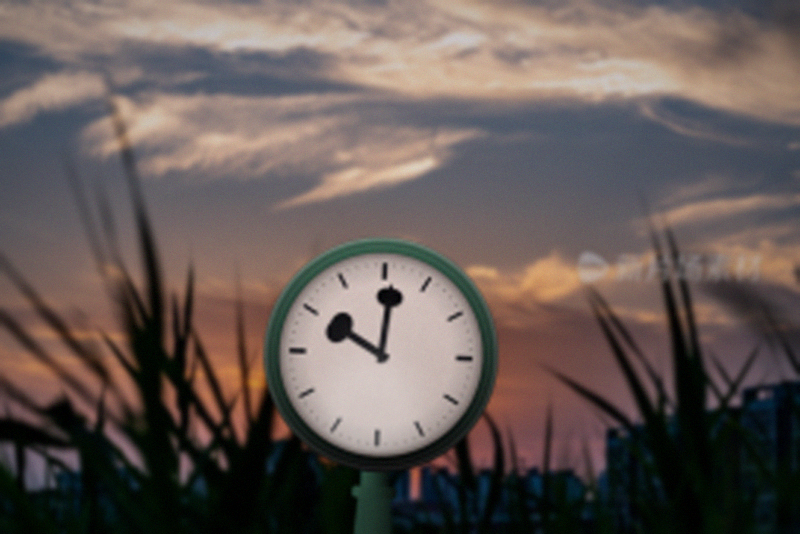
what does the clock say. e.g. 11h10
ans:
10h01
